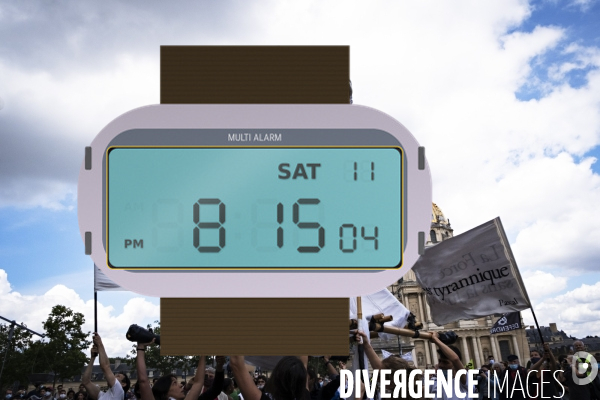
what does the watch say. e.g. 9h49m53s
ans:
8h15m04s
